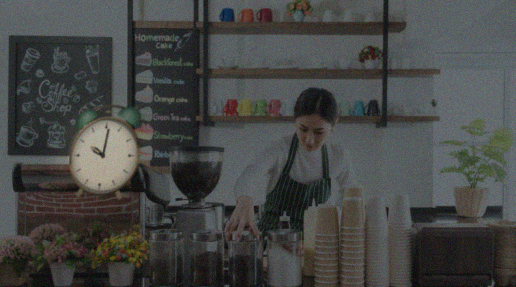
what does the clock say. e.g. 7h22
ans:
10h01
